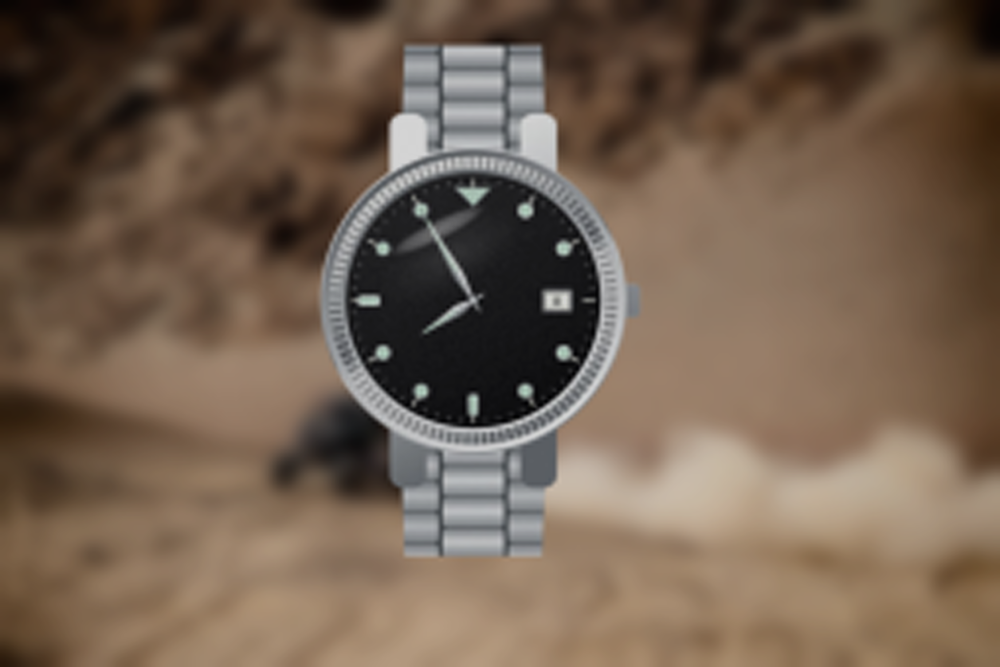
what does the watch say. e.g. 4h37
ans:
7h55
